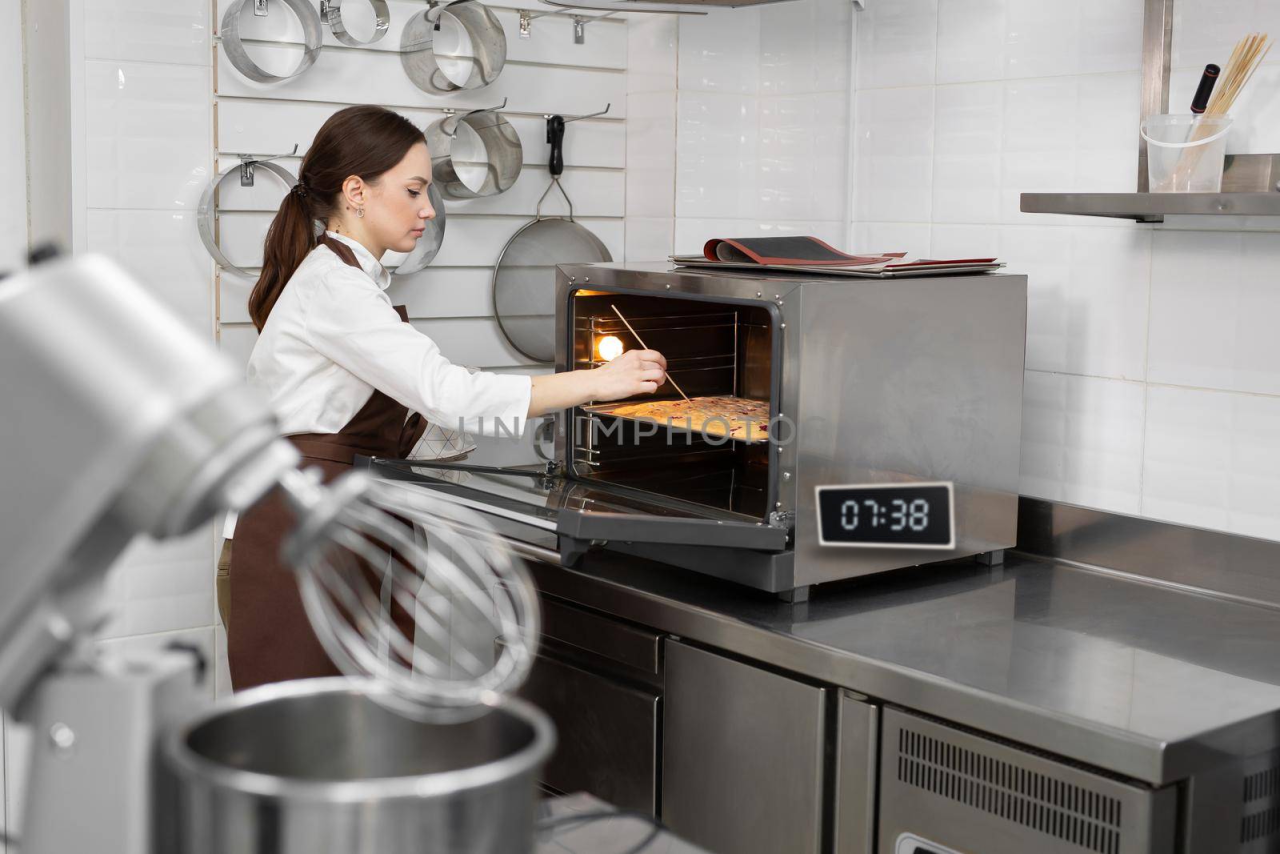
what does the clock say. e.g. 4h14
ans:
7h38
